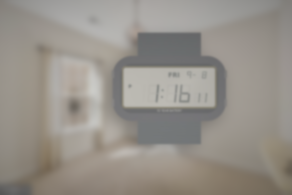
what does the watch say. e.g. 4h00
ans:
1h16
